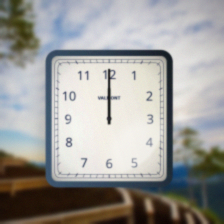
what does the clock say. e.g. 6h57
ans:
12h00
